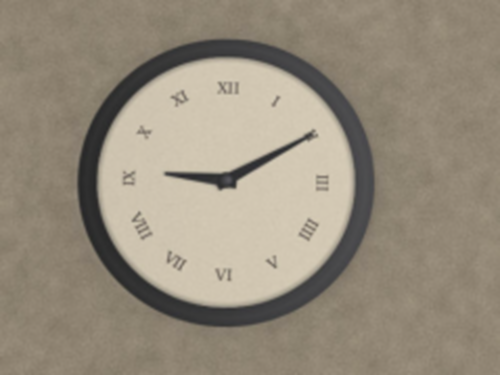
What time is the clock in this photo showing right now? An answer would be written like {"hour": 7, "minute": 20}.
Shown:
{"hour": 9, "minute": 10}
